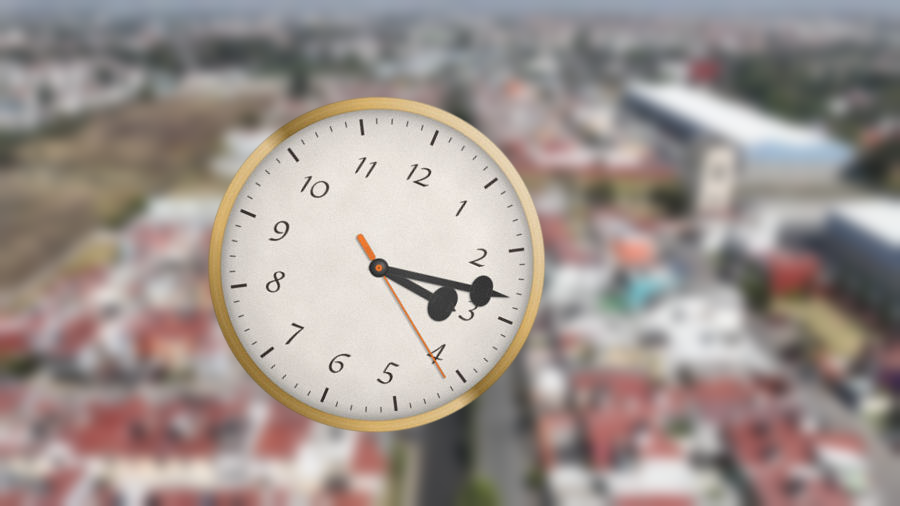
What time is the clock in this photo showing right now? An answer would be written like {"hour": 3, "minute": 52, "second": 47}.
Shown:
{"hour": 3, "minute": 13, "second": 21}
